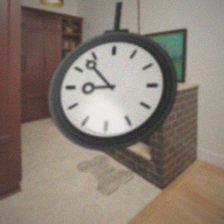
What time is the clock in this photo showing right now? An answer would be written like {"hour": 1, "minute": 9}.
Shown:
{"hour": 8, "minute": 53}
